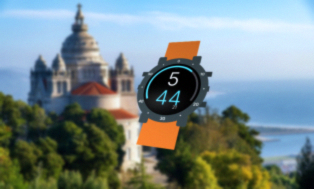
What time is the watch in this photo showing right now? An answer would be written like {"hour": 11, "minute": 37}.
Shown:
{"hour": 5, "minute": 44}
